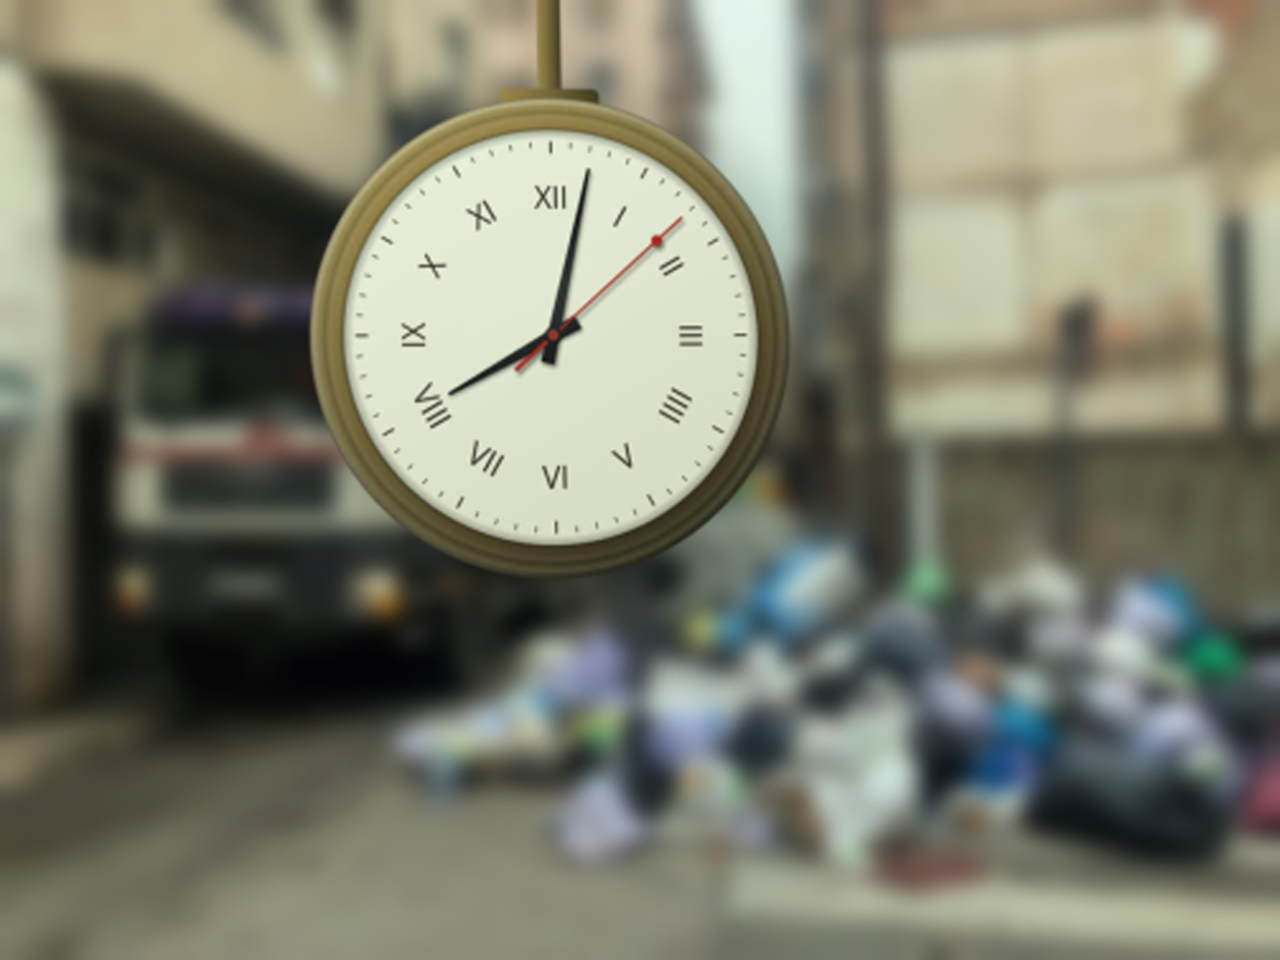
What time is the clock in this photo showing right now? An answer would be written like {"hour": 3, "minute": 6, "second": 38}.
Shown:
{"hour": 8, "minute": 2, "second": 8}
